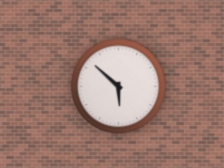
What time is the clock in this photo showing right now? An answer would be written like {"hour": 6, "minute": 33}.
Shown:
{"hour": 5, "minute": 52}
